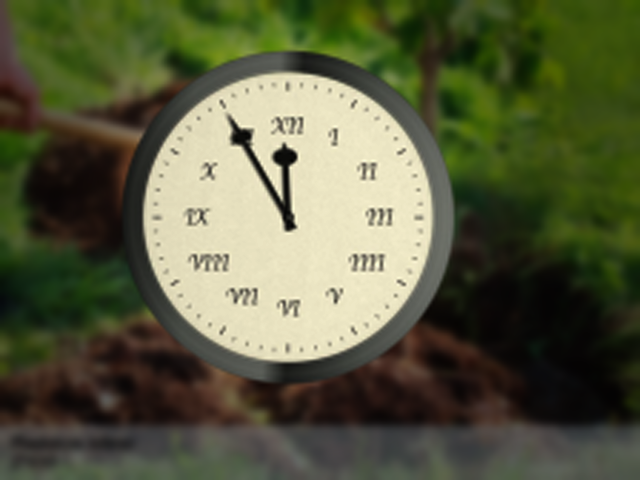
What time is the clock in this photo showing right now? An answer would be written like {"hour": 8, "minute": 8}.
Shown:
{"hour": 11, "minute": 55}
